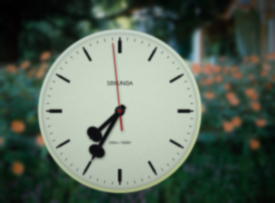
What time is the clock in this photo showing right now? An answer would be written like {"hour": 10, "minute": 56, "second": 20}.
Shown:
{"hour": 7, "minute": 34, "second": 59}
